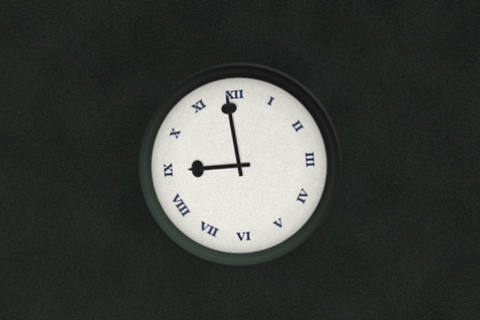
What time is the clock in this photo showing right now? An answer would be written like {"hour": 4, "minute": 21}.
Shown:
{"hour": 8, "minute": 59}
